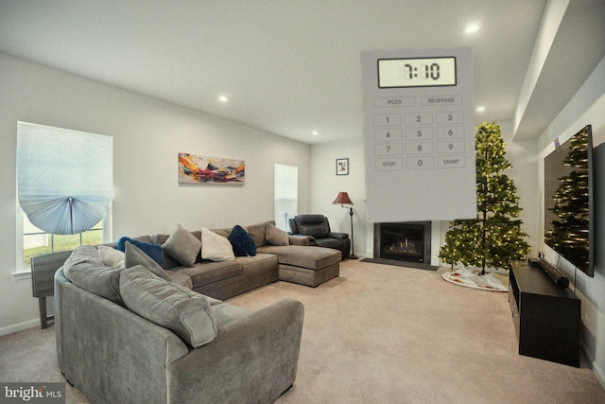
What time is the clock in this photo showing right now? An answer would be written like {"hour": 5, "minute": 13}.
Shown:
{"hour": 7, "minute": 10}
